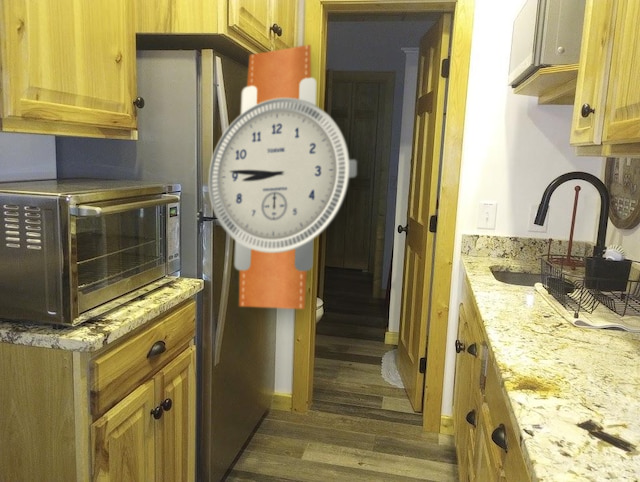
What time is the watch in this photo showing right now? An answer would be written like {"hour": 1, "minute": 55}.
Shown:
{"hour": 8, "minute": 46}
